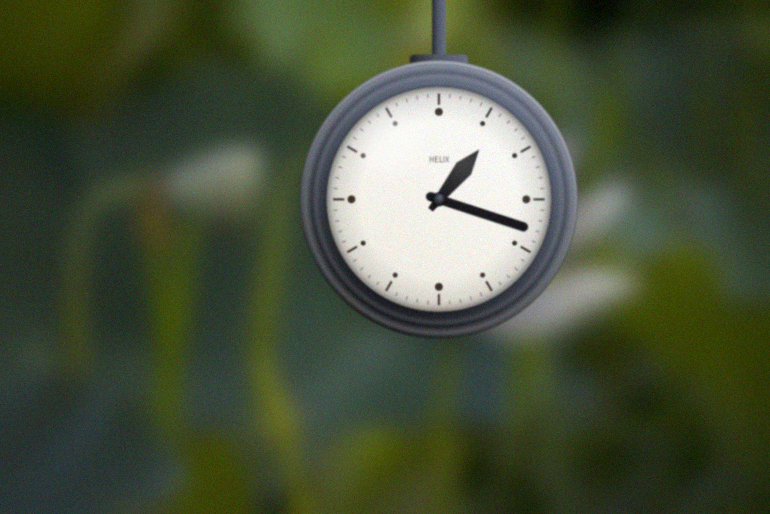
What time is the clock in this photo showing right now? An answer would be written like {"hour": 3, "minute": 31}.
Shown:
{"hour": 1, "minute": 18}
